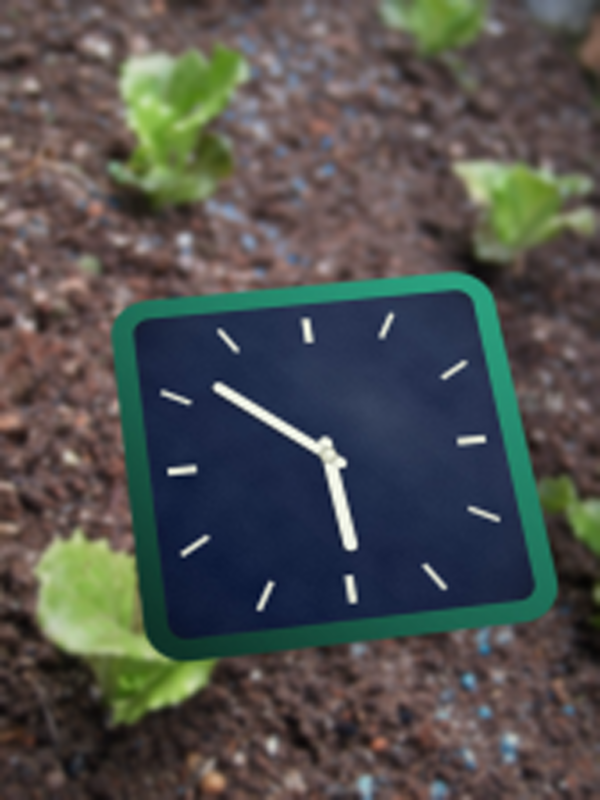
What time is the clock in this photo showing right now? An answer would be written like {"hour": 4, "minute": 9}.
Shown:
{"hour": 5, "minute": 52}
